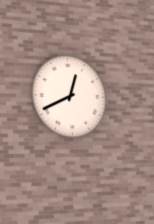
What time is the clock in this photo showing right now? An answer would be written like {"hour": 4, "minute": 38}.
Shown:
{"hour": 12, "minute": 41}
